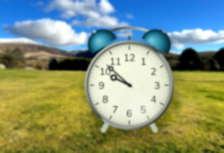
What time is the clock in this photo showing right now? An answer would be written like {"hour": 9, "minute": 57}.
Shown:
{"hour": 9, "minute": 52}
